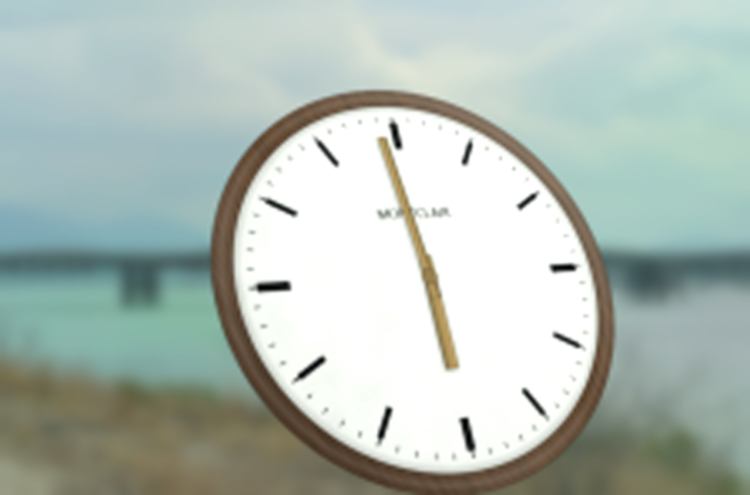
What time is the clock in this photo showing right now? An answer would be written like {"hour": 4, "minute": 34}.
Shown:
{"hour": 5, "minute": 59}
